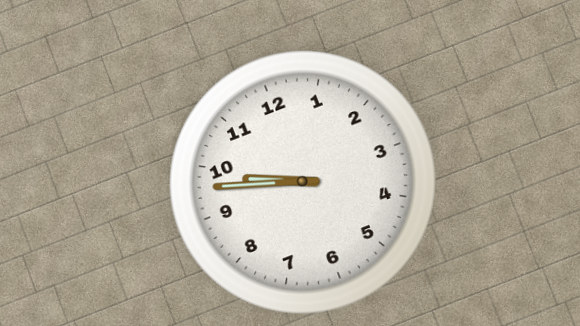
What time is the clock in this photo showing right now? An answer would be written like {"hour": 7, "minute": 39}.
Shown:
{"hour": 9, "minute": 48}
